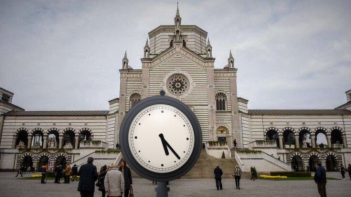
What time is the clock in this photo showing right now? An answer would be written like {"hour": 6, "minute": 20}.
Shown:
{"hour": 5, "minute": 23}
